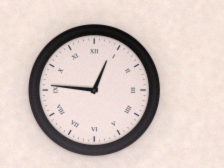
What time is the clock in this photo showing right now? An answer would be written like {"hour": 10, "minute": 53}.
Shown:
{"hour": 12, "minute": 46}
